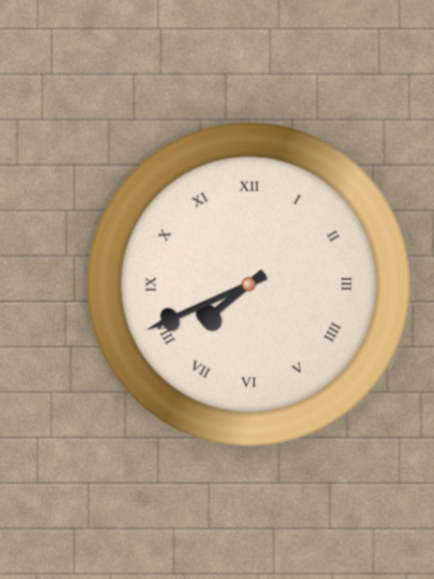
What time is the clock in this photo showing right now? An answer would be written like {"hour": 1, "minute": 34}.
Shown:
{"hour": 7, "minute": 41}
